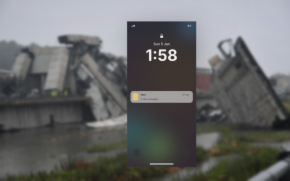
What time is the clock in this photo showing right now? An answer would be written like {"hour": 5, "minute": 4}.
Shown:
{"hour": 1, "minute": 58}
